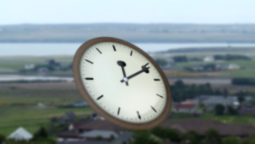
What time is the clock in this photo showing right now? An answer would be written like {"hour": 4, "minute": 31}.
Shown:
{"hour": 12, "minute": 11}
